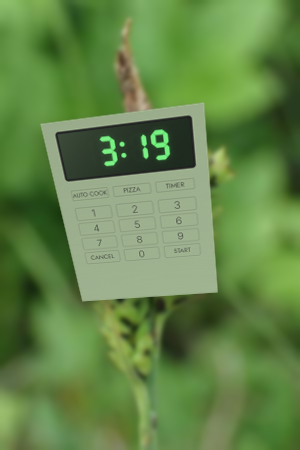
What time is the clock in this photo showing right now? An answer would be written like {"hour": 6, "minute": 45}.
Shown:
{"hour": 3, "minute": 19}
